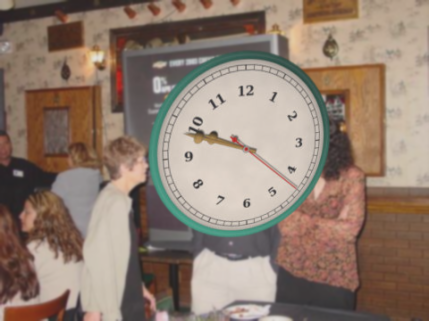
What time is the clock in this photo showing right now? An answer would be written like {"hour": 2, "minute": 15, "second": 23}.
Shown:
{"hour": 9, "minute": 48, "second": 22}
